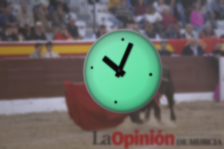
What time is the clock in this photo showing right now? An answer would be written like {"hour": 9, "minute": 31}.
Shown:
{"hour": 10, "minute": 3}
